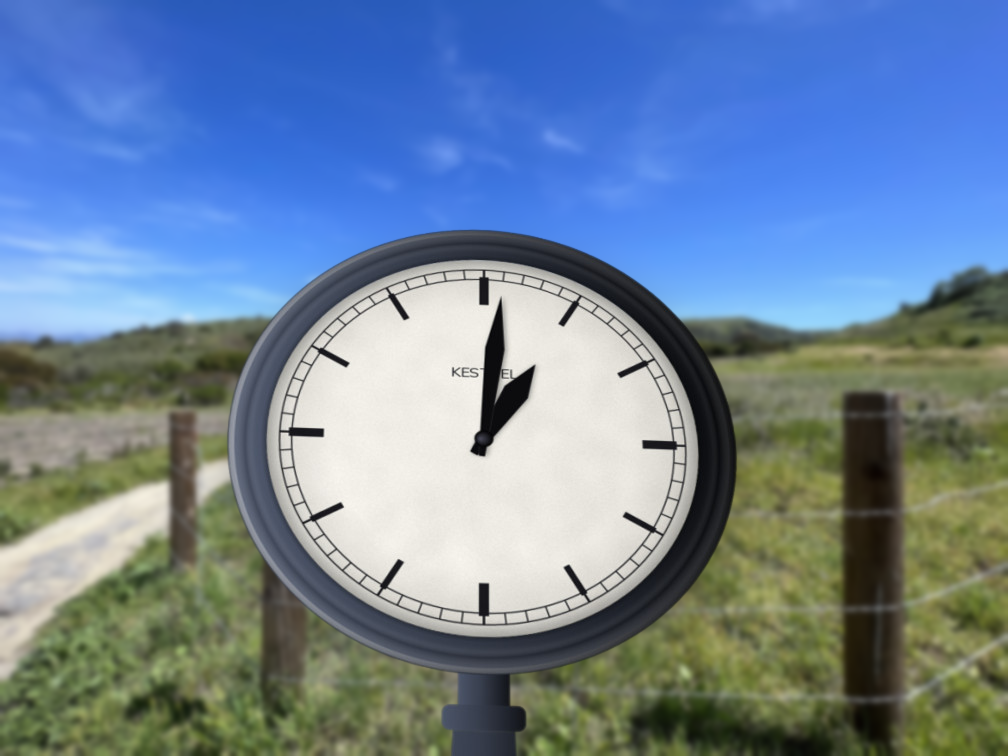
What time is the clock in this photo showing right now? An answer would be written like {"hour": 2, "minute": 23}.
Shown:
{"hour": 1, "minute": 1}
